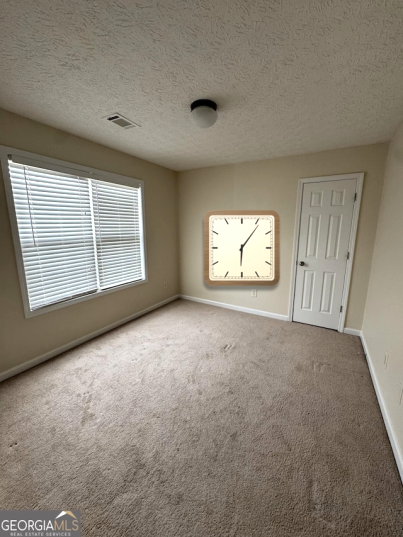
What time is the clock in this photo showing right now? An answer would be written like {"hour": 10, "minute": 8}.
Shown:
{"hour": 6, "minute": 6}
